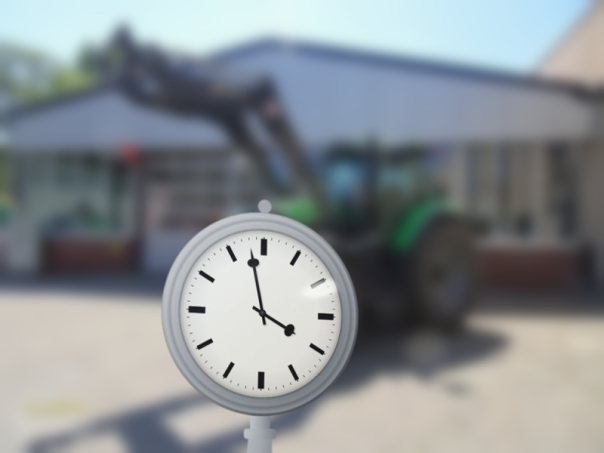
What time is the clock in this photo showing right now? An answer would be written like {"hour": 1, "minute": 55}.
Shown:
{"hour": 3, "minute": 58}
